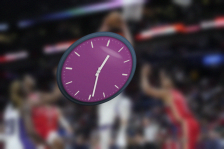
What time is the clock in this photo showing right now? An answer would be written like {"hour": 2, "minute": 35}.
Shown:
{"hour": 12, "minute": 29}
